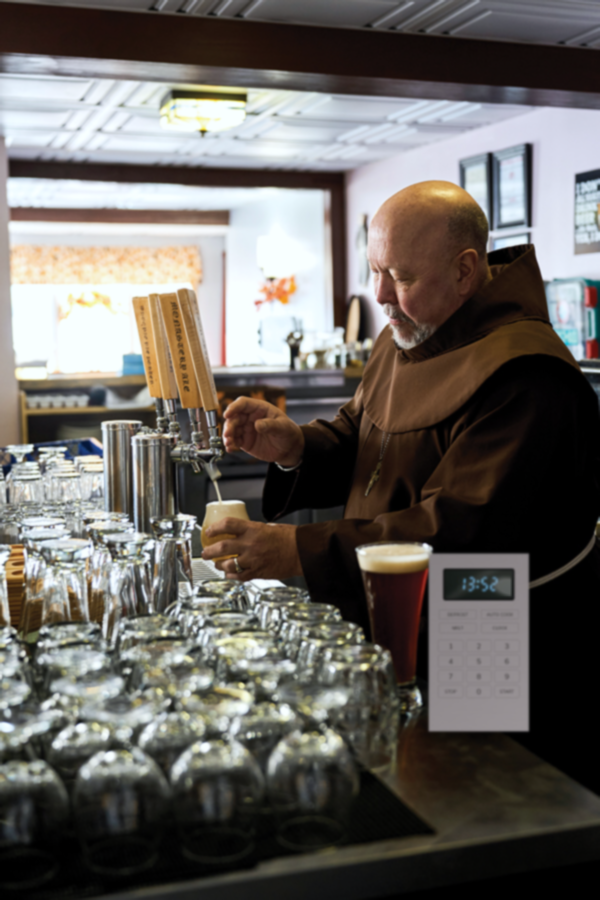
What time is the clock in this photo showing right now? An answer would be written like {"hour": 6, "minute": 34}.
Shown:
{"hour": 13, "minute": 52}
